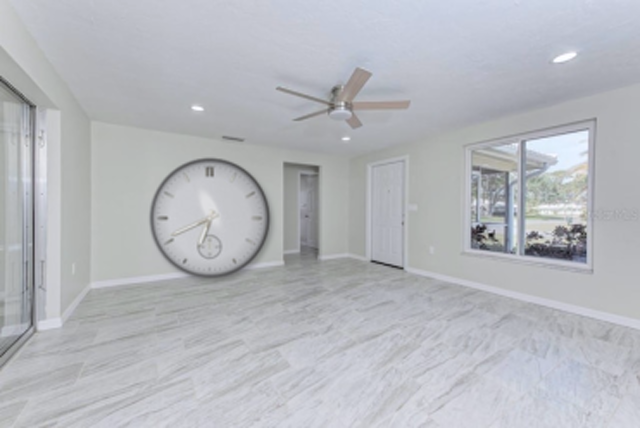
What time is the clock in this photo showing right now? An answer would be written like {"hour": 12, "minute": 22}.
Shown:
{"hour": 6, "minute": 41}
